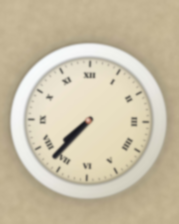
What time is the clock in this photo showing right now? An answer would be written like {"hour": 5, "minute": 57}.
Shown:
{"hour": 7, "minute": 37}
